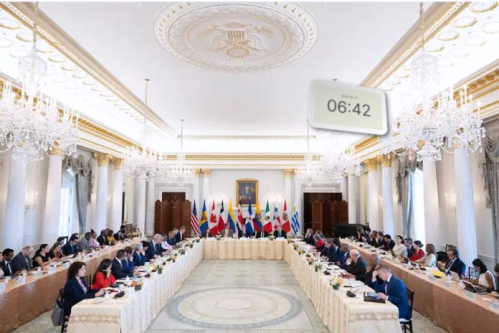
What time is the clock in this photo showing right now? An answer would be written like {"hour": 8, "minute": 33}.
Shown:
{"hour": 6, "minute": 42}
